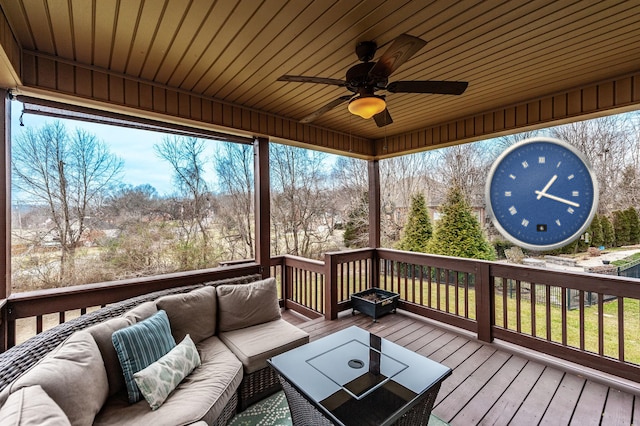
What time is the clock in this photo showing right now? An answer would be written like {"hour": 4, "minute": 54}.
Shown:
{"hour": 1, "minute": 18}
